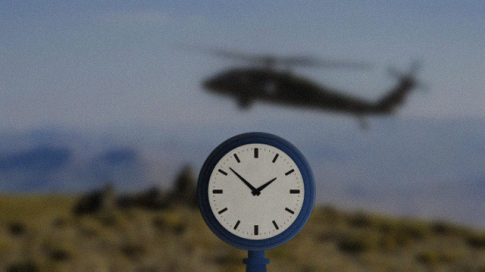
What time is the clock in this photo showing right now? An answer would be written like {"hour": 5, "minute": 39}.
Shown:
{"hour": 1, "minute": 52}
